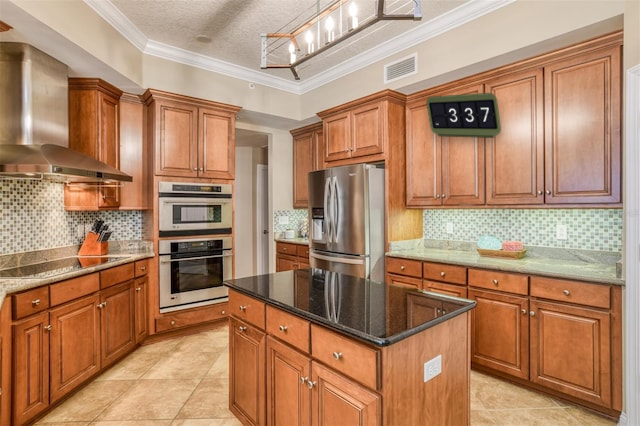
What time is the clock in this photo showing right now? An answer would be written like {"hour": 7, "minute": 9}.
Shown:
{"hour": 3, "minute": 37}
